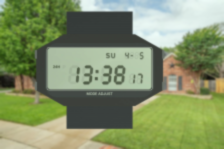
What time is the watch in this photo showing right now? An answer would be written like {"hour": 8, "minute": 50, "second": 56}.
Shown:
{"hour": 13, "minute": 38, "second": 17}
